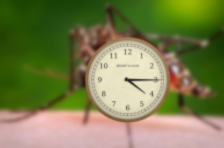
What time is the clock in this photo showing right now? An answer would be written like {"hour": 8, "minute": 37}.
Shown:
{"hour": 4, "minute": 15}
